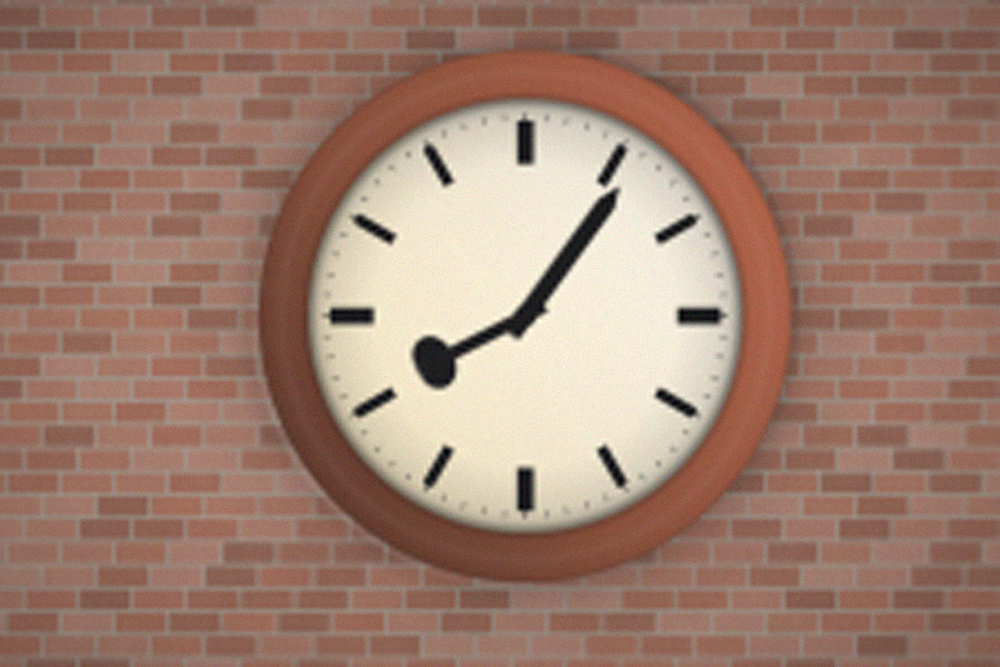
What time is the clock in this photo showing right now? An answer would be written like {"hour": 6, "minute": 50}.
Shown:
{"hour": 8, "minute": 6}
